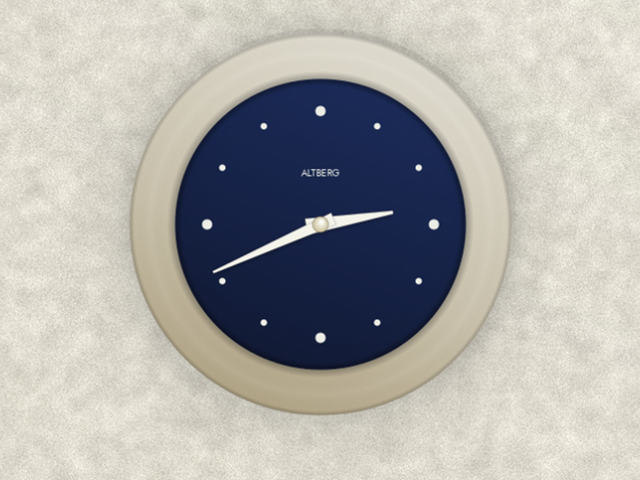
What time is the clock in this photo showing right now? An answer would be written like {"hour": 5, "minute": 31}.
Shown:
{"hour": 2, "minute": 41}
